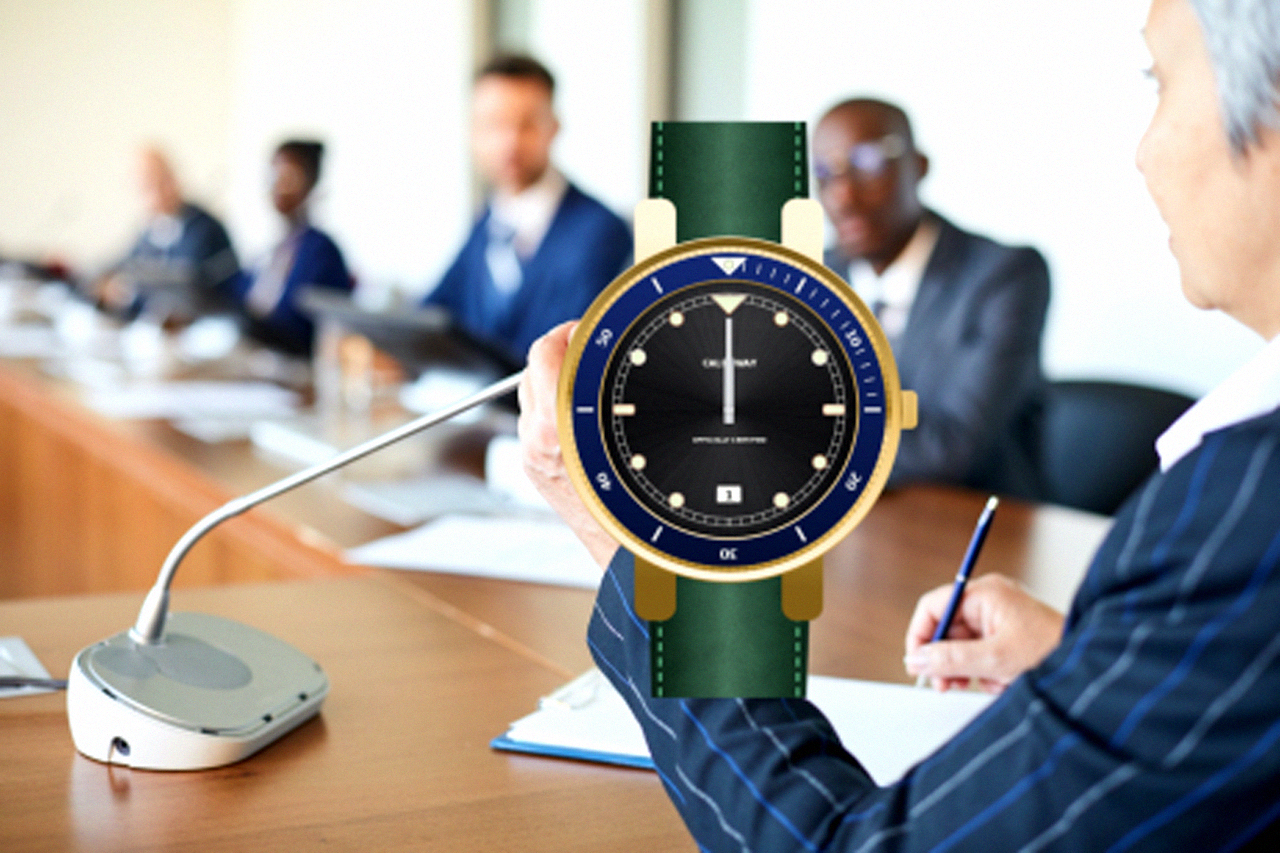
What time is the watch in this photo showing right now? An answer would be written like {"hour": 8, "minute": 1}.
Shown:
{"hour": 12, "minute": 0}
